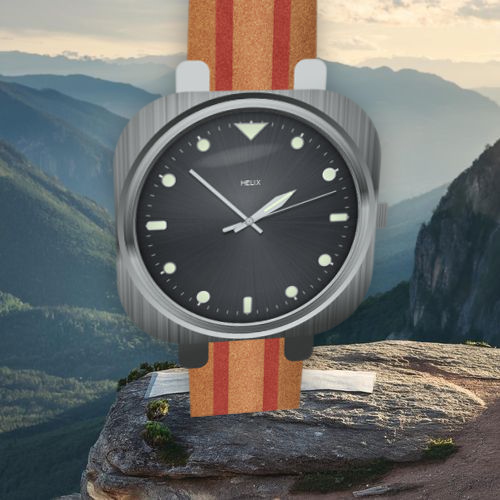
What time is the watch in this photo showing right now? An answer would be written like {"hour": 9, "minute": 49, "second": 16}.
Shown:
{"hour": 1, "minute": 52, "second": 12}
